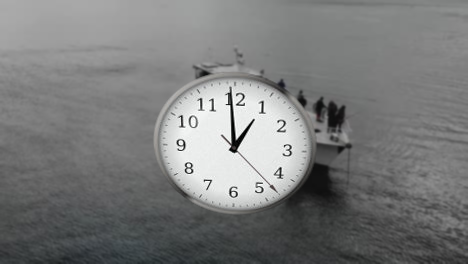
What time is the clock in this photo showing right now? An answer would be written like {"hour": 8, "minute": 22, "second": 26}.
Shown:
{"hour": 12, "minute": 59, "second": 23}
